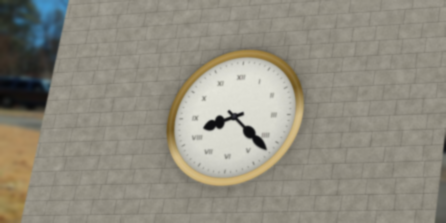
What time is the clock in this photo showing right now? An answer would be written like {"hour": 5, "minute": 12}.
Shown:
{"hour": 8, "minute": 22}
